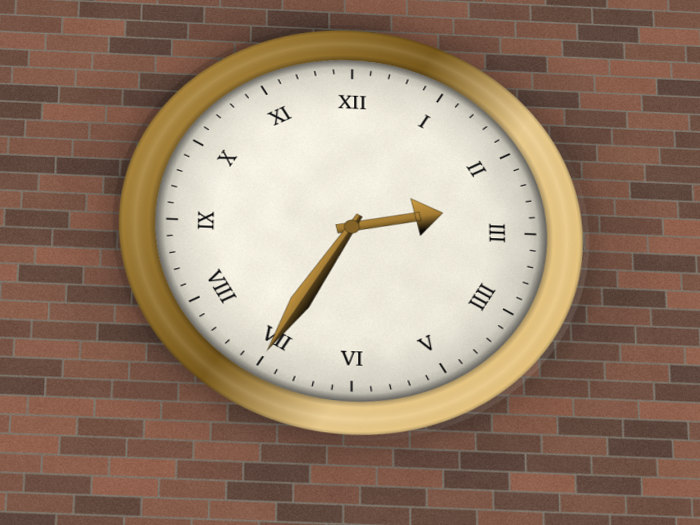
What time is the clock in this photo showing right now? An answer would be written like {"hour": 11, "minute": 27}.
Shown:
{"hour": 2, "minute": 35}
